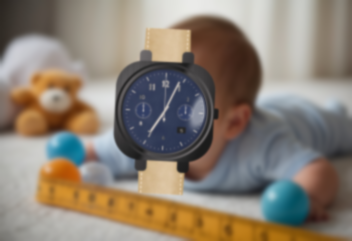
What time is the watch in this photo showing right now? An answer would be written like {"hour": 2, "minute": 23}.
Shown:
{"hour": 7, "minute": 4}
